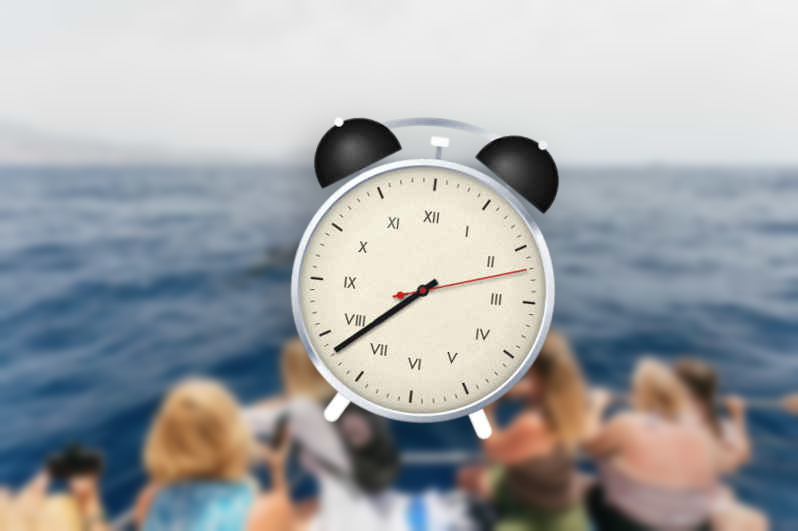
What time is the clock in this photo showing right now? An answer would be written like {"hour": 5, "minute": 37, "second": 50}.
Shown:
{"hour": 7, "minute": 38, "second": 12}
